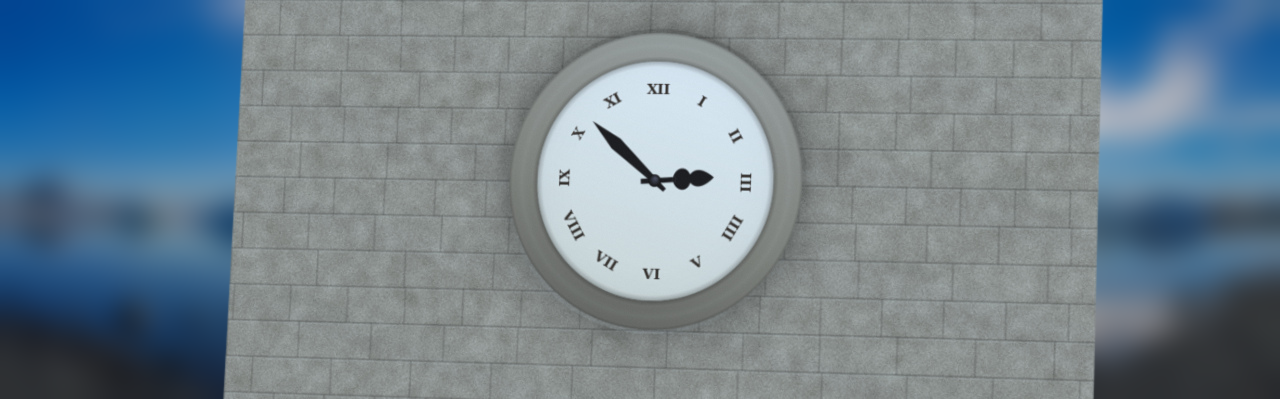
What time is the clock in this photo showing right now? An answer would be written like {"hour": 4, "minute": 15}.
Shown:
{"hour": 2, "minute": 52}
